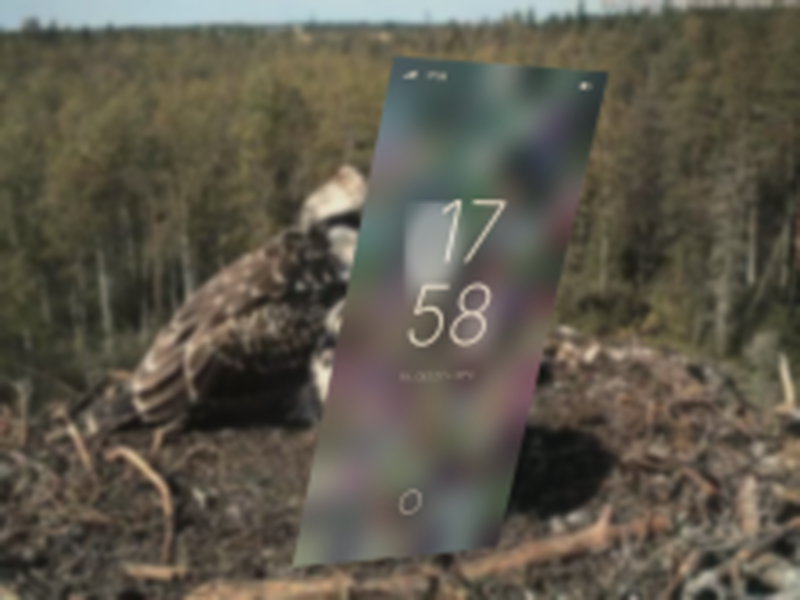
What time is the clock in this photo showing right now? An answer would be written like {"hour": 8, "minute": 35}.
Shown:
{"hour": 17, "minute": 58}
